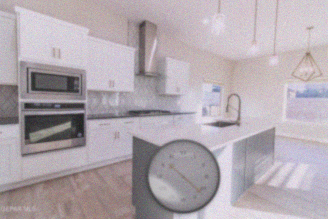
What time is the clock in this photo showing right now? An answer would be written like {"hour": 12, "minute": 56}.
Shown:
{"hour": 10, "minute": 22}
